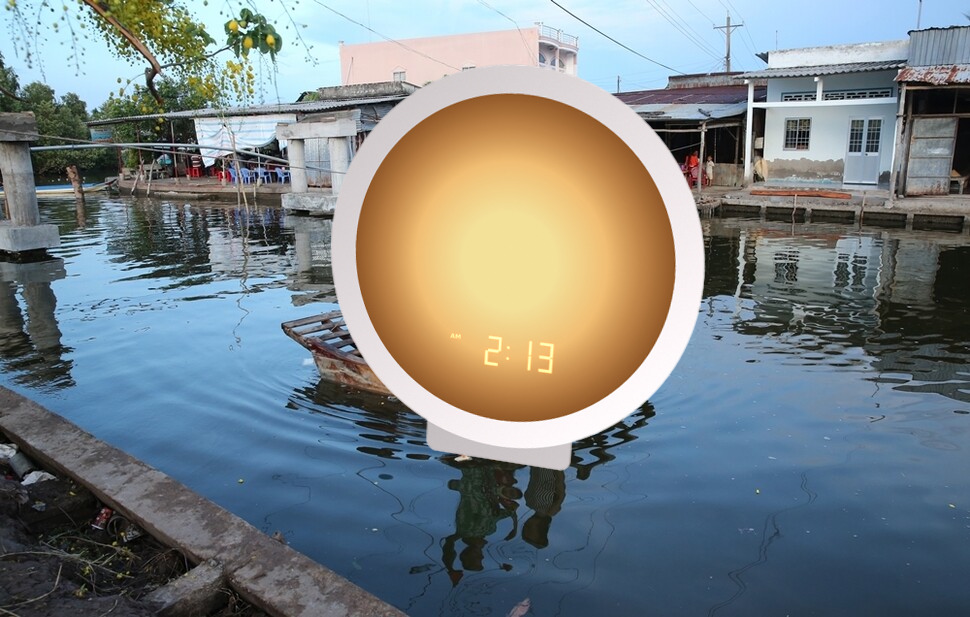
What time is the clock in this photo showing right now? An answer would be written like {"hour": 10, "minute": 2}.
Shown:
{"hour": 2, "minute": 13}
